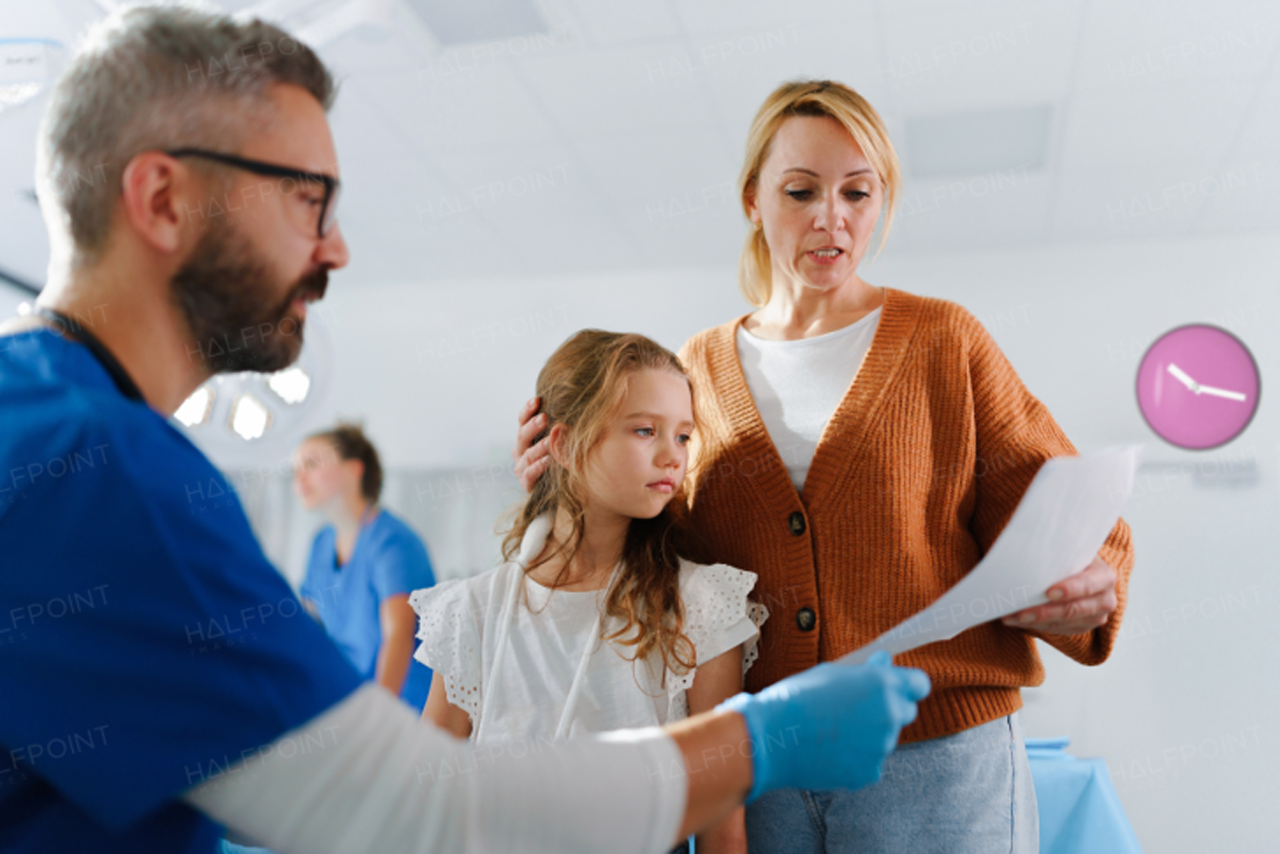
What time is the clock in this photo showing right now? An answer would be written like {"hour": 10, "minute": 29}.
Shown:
{"hour": 10, "minute": 17}
